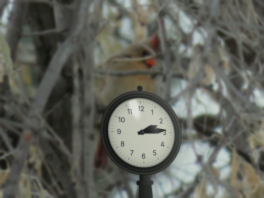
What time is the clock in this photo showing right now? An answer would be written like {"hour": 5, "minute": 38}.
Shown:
{"hour": 2, "minute": 14}
